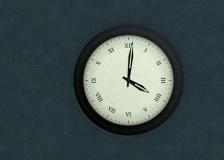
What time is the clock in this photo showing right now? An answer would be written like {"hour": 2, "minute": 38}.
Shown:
{"hour": 4, "minute": 1}
